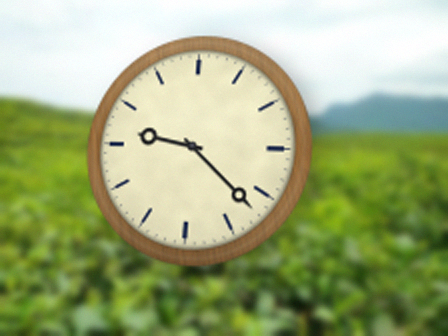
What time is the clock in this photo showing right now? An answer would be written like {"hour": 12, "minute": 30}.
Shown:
{"hour": 9, "minute": 22}
